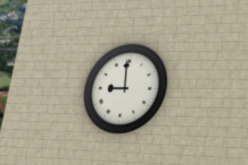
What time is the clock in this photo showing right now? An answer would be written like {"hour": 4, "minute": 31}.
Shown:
{"hour": 8, "minute": 59}
